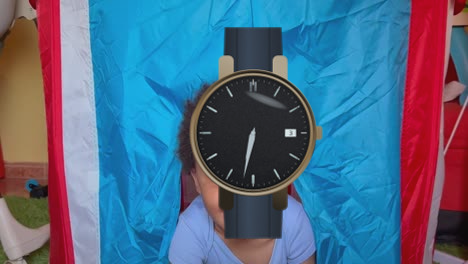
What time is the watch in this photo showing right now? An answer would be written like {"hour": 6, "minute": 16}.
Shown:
{"hour": 6, "minute": 32}
